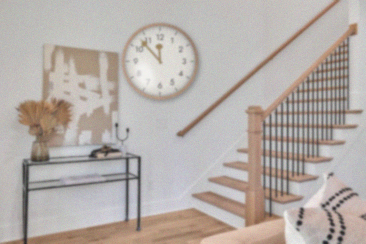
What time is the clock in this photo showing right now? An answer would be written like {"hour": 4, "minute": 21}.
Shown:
{"hour": 11, "minute": 53}
